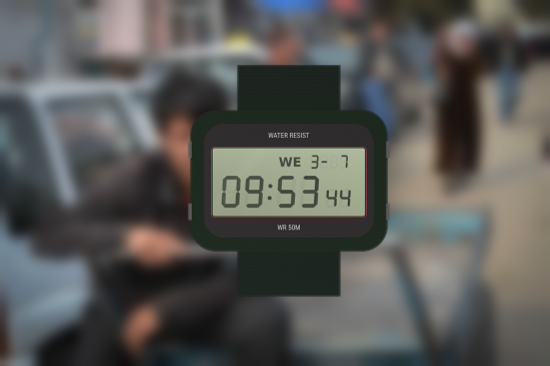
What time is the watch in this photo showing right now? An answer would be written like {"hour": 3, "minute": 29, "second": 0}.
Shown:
{"hour": 9, "minute": 53, "second": 44}
